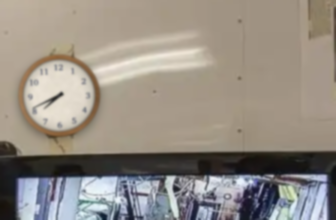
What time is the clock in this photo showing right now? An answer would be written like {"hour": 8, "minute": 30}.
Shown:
{"hour": 7, "minute": 41}
